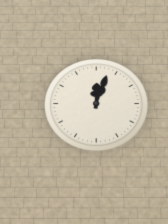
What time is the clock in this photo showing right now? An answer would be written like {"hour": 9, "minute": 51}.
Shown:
{"hour": 12, "minute": 3}
